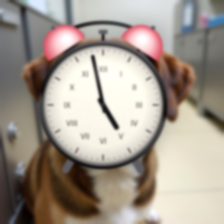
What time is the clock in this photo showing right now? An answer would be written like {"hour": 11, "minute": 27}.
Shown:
{"hour": 4, "minute": 58}
